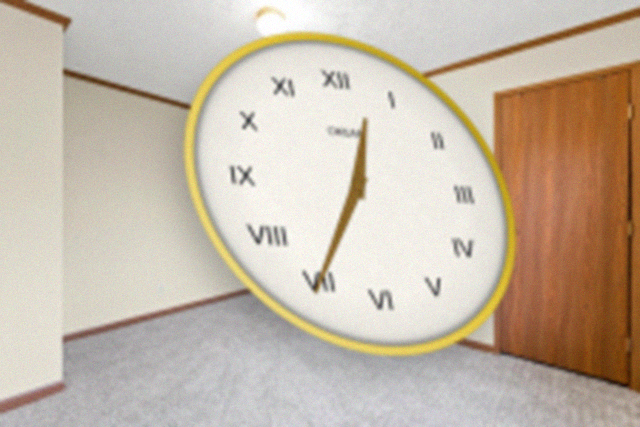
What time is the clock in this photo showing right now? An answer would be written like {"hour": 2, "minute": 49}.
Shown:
{"hour": 12, "minute": 35}
